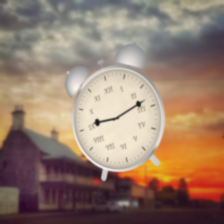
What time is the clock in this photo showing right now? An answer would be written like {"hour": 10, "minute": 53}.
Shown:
{"hour": 9, "minute": 13}
